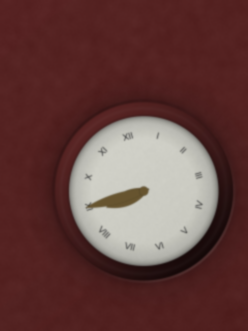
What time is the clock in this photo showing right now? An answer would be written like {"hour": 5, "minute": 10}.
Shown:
{"hour": 8, "minute": 45}
